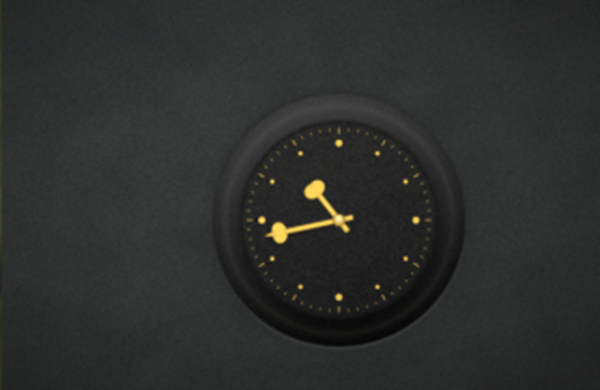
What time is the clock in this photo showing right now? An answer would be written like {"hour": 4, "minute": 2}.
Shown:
{"hour": 10, "minute": 43}
